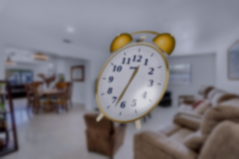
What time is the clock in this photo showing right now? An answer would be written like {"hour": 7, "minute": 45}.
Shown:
{"hour": 12, "minute": 33}
